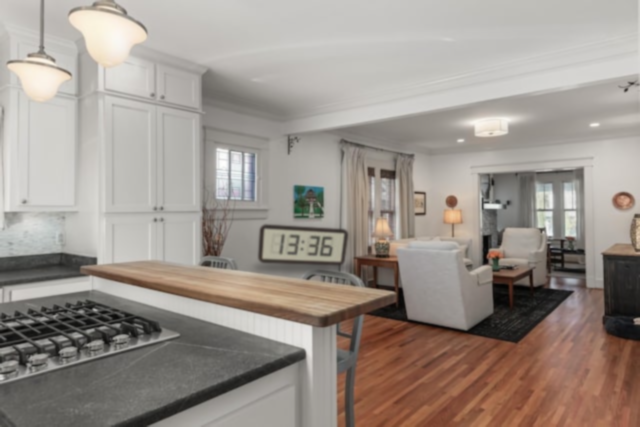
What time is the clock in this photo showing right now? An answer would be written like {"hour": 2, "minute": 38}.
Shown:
{"hour": 13, "minute": 36}
